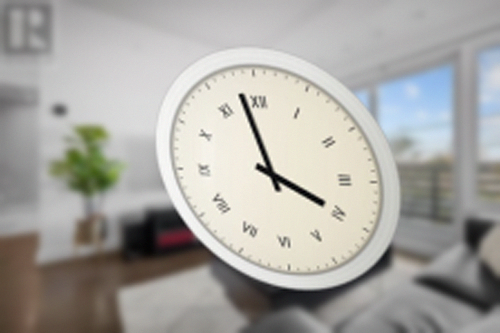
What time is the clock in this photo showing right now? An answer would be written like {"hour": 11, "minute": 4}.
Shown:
{"hour": 3, "minute": 58}
